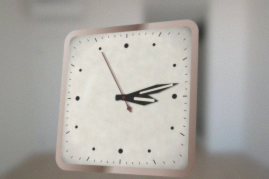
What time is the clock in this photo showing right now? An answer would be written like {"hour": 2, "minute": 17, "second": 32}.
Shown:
{"hour": 3, "minute": 12, "second": 55}
